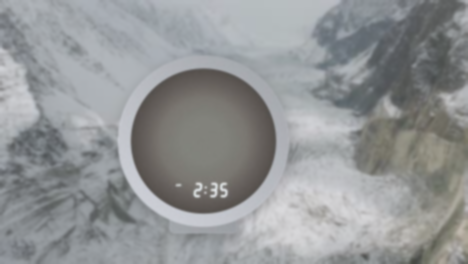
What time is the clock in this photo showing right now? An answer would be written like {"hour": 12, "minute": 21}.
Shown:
{"hour": 2, "minute": 35}
